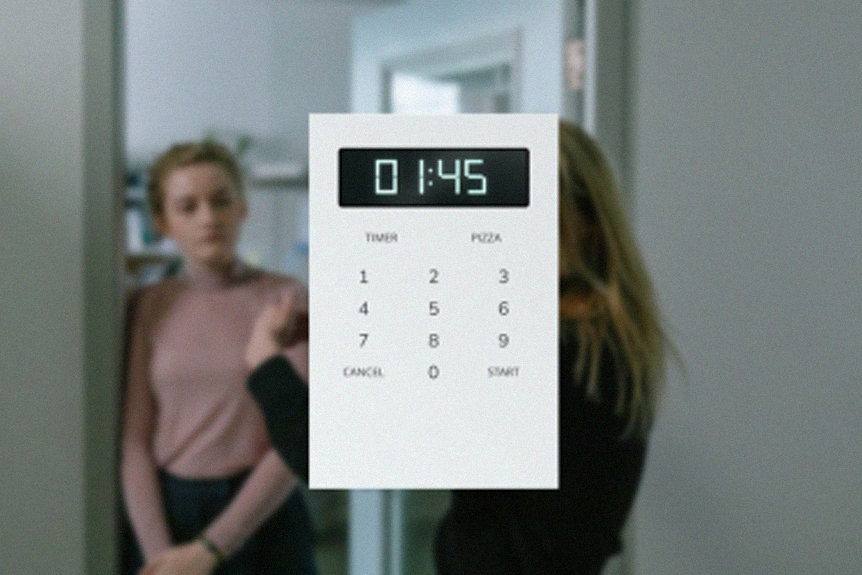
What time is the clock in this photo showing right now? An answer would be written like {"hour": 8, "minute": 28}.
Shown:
{"hour": 1, "minute": 45}
